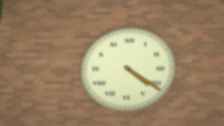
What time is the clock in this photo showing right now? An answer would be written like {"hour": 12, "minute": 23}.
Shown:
{"hour": 4, "minute": 21}
